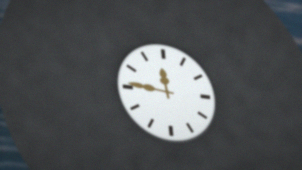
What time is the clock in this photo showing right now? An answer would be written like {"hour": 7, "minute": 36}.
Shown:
{"hour": 11, "minute": 46}
